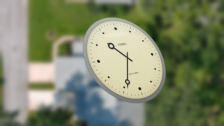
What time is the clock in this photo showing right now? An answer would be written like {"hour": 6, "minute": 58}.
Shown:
{"hour": 10, "minute": 34}
